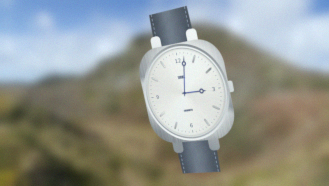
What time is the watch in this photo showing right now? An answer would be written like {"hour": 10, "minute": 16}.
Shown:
{"hour": 3, "minute": 2}
